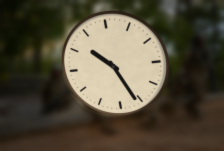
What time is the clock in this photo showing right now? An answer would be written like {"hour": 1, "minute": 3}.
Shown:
{"hour": 10, "minute": 26}
